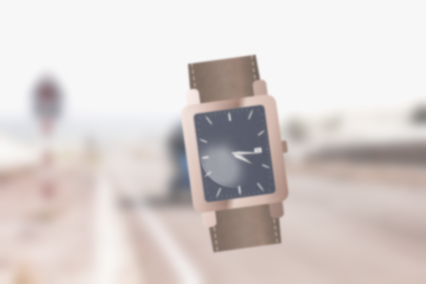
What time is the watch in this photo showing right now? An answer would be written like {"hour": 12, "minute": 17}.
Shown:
{"hour": 4, "minute": 16}
